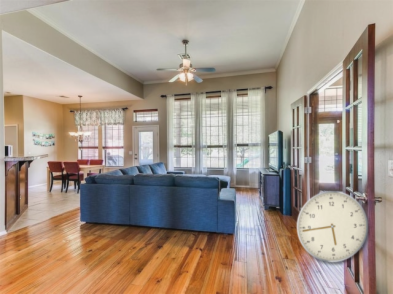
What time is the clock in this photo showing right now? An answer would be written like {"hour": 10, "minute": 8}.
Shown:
{"hour": 5, "minute": 44}
